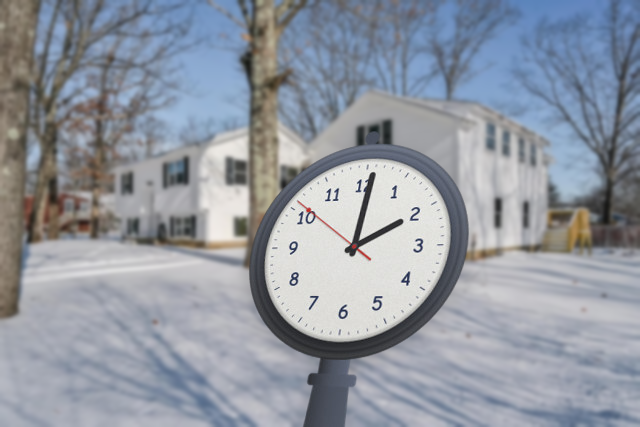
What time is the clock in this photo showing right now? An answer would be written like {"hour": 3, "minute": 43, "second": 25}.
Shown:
{"hour": 2, "minute": 0, "second": 51}
